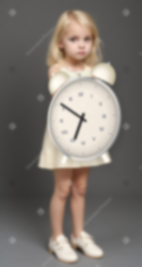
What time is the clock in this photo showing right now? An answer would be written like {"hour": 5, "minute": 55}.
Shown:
{"hour": 6, "minute": 51}
